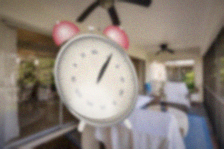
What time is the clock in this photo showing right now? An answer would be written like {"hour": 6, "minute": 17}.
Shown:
{"hour": 1, "minute": 6}
